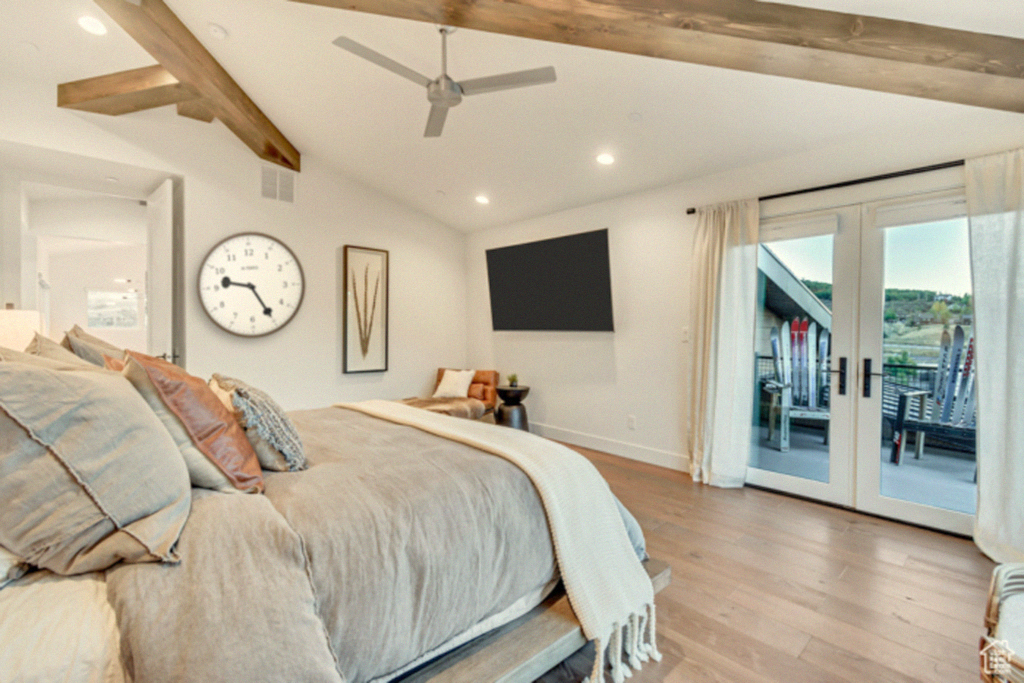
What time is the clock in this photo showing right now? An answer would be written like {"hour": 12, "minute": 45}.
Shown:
{"hour": 9, "minute": 25}
